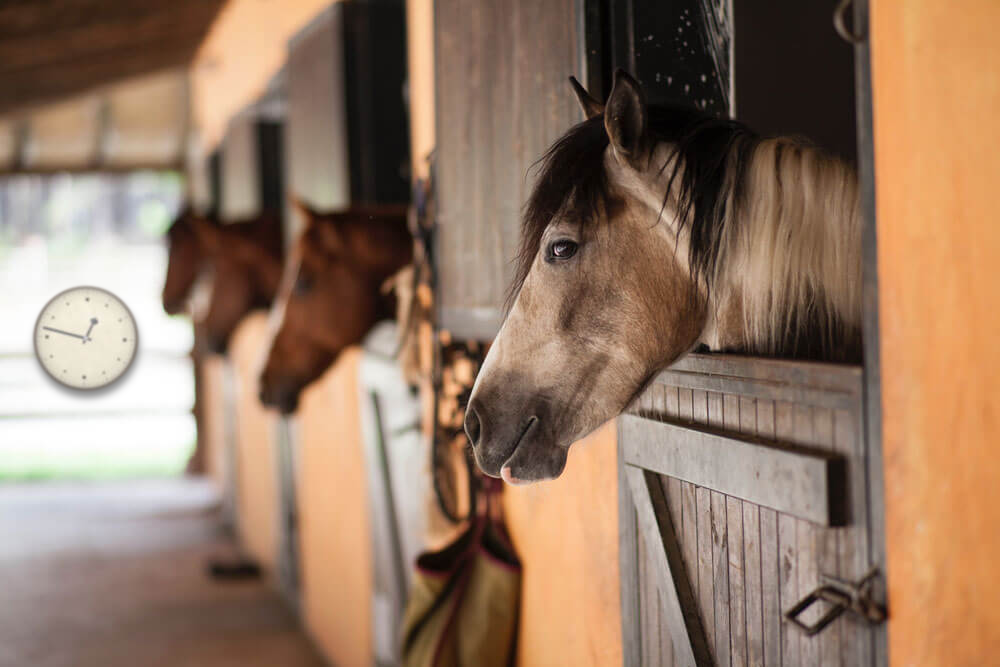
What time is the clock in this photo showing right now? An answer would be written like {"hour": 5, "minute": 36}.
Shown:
{"hour": 12, "minute": 47}
